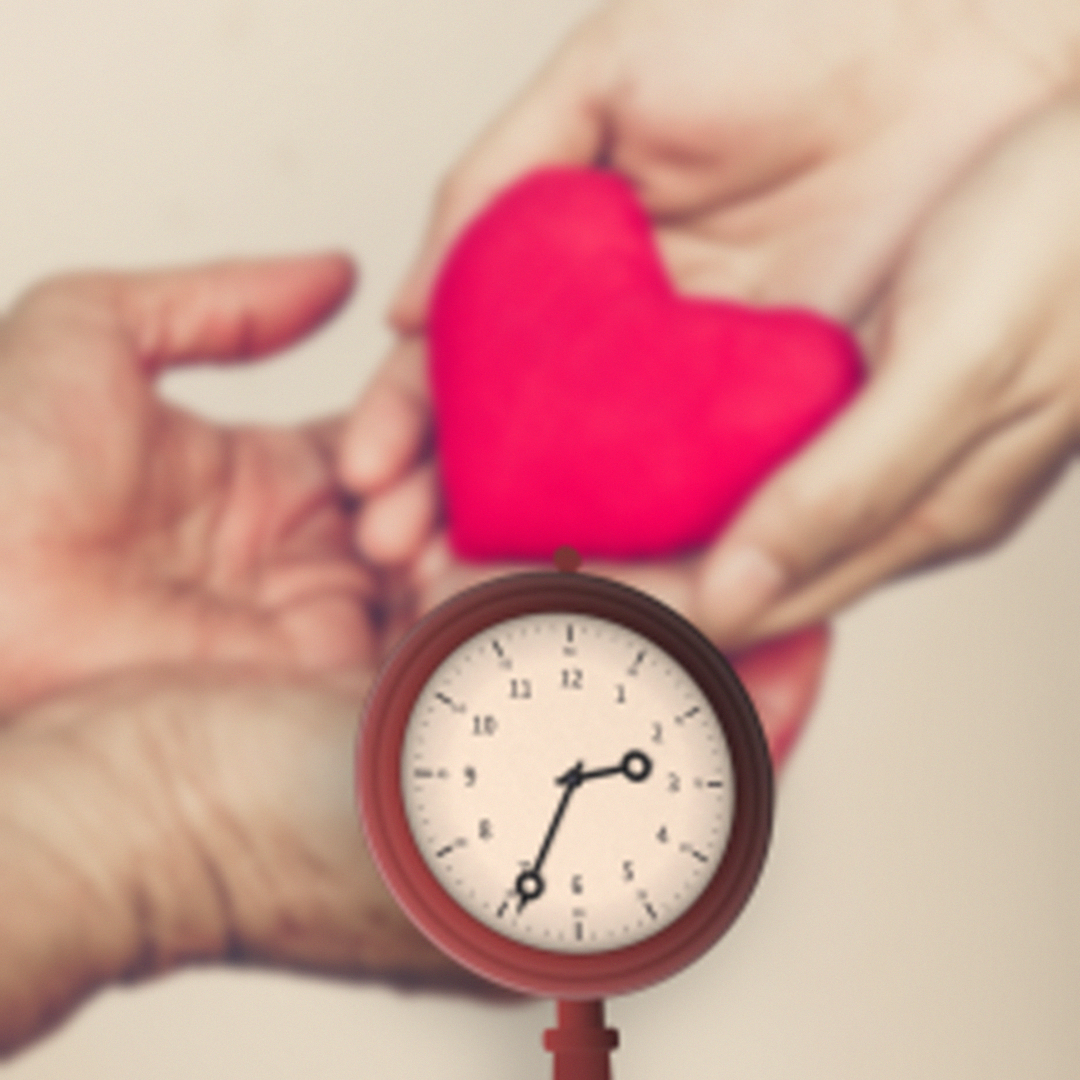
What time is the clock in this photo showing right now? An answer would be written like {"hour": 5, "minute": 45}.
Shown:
{"hour": 2, "minute": 34}
